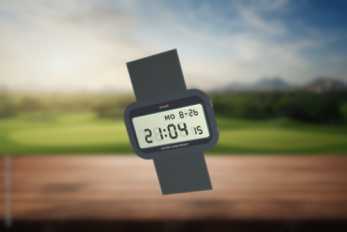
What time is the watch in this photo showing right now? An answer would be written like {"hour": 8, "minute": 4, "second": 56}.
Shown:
{"hour": 21, "minute": 4, "second": 15}
